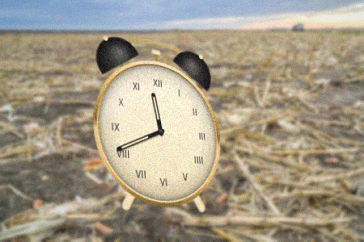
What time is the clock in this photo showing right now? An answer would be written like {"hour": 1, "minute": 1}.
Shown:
{"hour": 11, "minute": 41}
